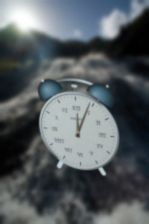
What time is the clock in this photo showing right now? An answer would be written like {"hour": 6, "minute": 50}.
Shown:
{"hour": 12, "minute": 4}
